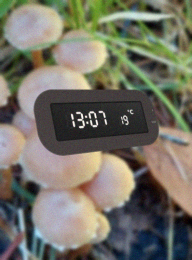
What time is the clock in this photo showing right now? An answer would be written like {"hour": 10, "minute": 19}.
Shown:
{"hour": 13, "minute": 7}
